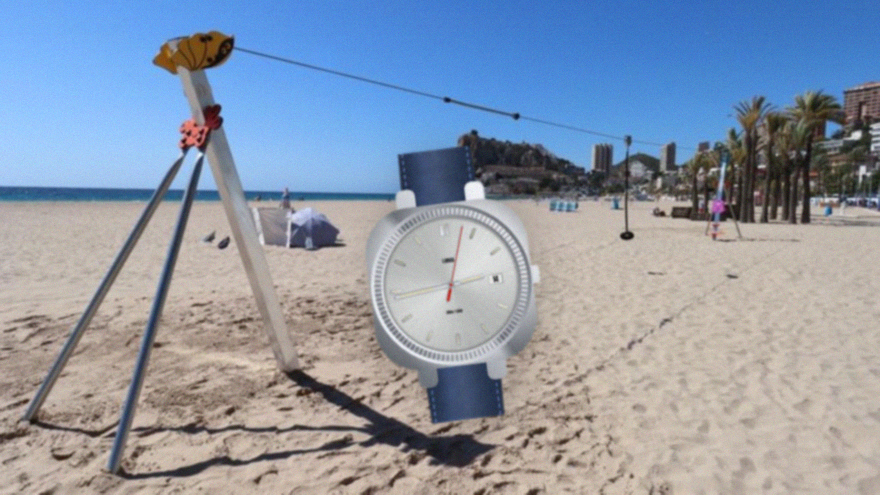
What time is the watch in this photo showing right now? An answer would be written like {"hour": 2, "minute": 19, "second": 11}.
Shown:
{"hour": 2, "minute": 44, "second": 3}
